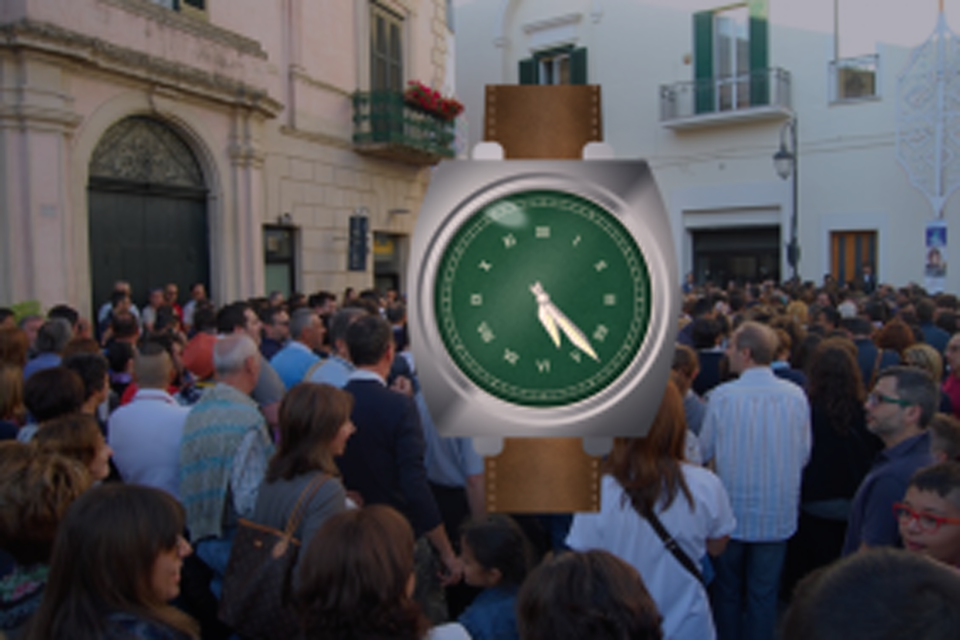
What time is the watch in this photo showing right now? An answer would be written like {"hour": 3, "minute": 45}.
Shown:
{"hour": 5, "minute": 23}
